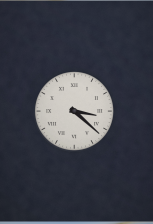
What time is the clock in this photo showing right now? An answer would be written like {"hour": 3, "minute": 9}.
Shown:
{"hour": 3, "minute": 22}
